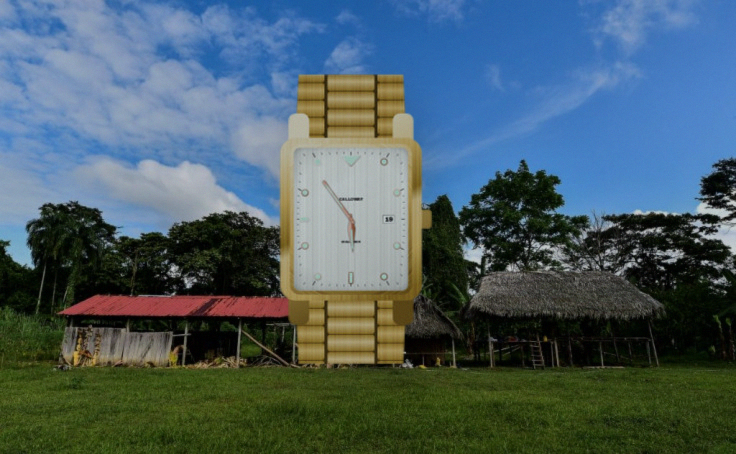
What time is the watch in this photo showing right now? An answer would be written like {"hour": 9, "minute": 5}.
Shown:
{"hour": 5, "minute": 54}
